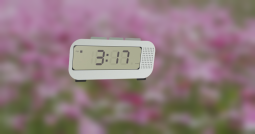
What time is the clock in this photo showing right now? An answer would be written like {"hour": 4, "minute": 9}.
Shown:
{"hour": 3, "minute": 17}
